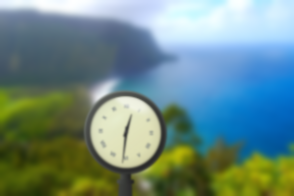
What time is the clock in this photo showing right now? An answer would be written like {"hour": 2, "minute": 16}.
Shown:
{"hour": 12, "minute": 31}
